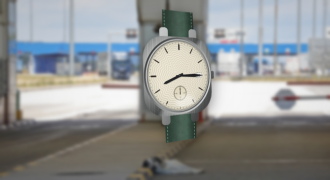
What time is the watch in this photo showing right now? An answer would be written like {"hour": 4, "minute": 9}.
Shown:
{"hour": 8, "minute": 15}
